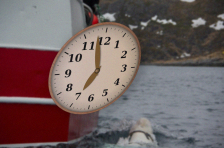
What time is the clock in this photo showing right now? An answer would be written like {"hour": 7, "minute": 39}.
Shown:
{"hour": 6, "minute": 58}
